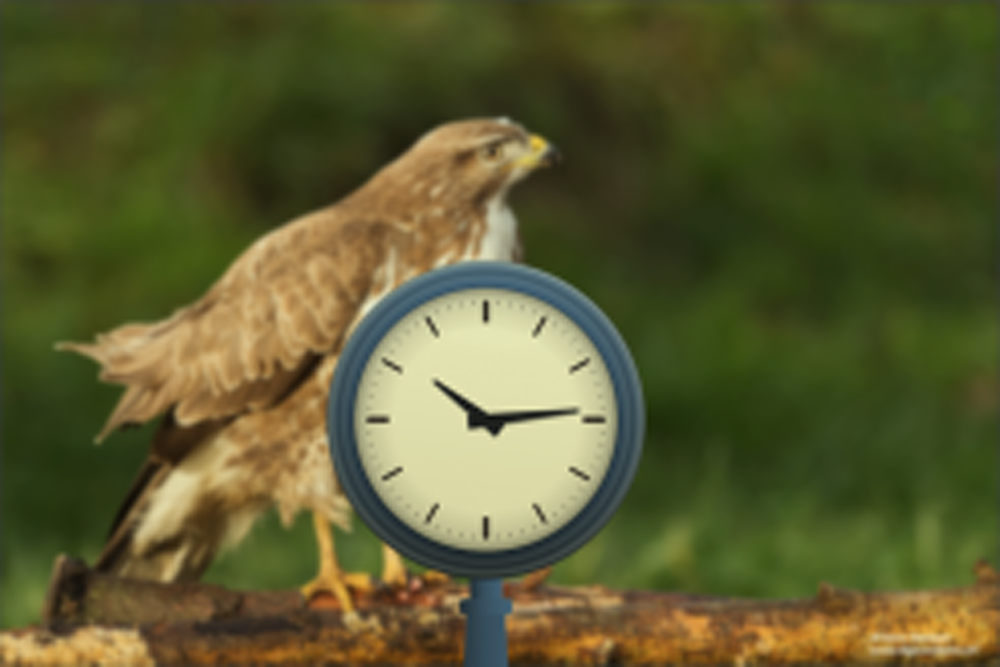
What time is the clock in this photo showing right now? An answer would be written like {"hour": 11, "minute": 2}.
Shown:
{"hour": 10, "minute": 14}
